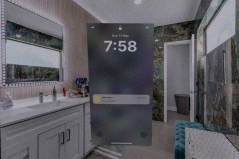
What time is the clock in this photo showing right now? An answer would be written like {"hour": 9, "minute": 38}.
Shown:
{"hour": 7, "minute": 58}
